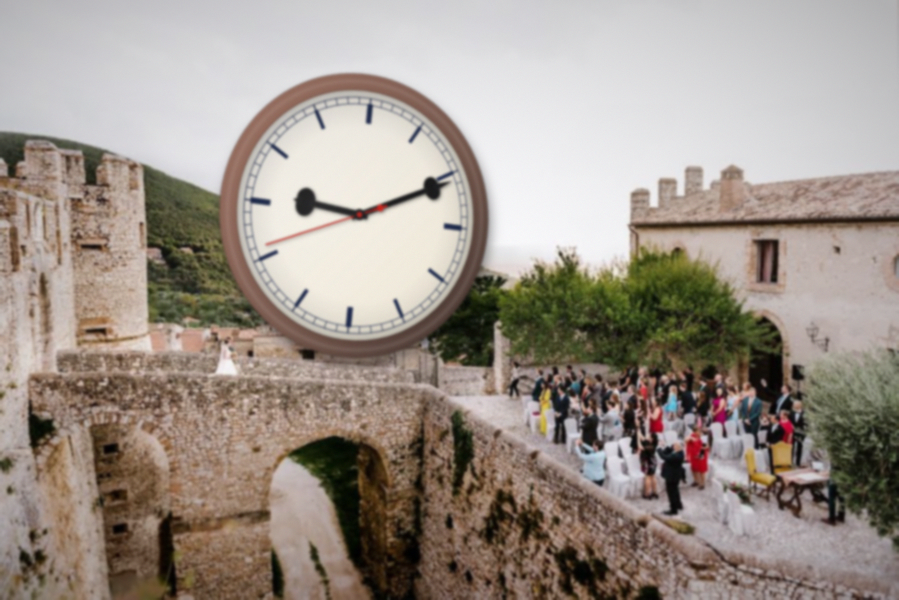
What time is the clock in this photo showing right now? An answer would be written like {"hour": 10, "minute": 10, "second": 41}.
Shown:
{"hour": 9, "minute": 10, "second": 41}
